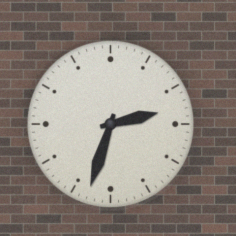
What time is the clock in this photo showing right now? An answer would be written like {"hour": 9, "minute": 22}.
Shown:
{"hour": 2, "minute": 33}
